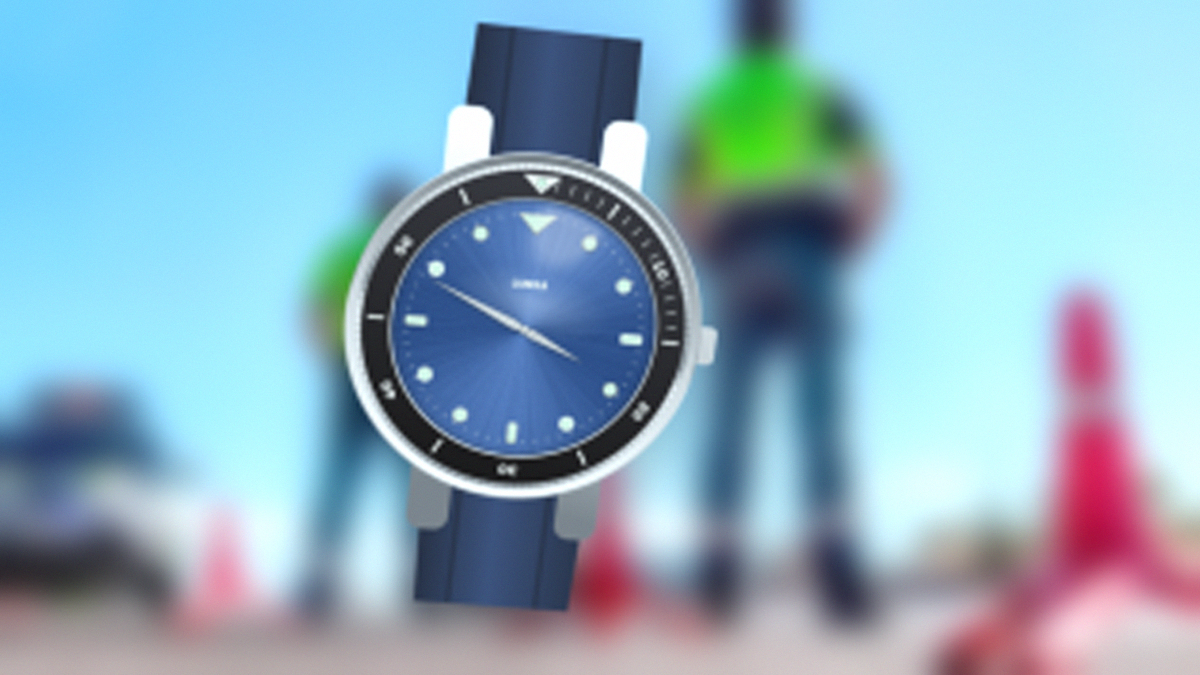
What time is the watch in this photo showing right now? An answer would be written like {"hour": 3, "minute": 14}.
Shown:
{"hour": 3, "minute": 49}
